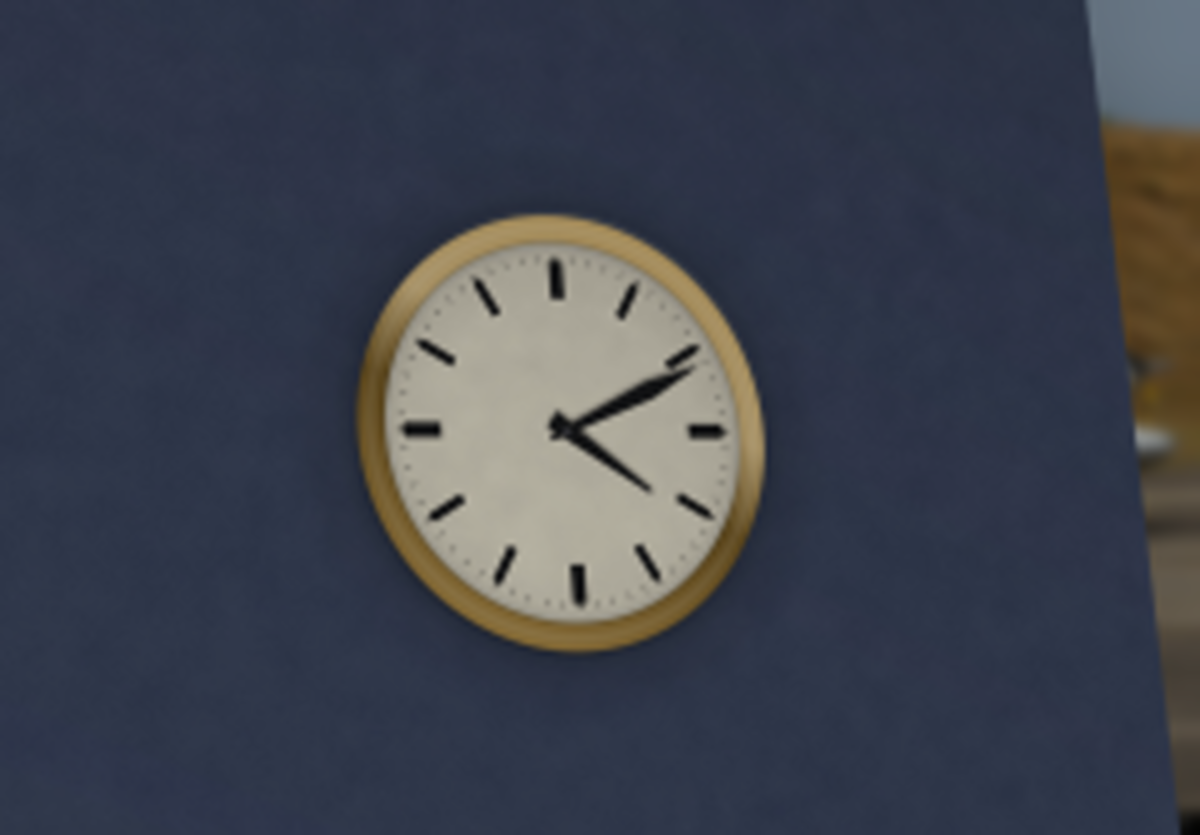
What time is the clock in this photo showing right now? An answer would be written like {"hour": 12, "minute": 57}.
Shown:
{"hour": 4, "minute": 11}
